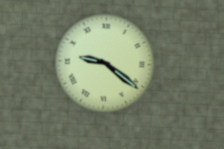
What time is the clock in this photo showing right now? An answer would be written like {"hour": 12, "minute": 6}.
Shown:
{"hour": 9, "minute": 21}
